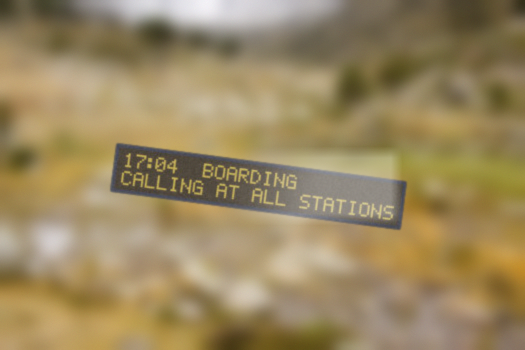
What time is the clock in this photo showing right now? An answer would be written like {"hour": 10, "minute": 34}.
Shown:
{"hour": 17, "minute": 4}
